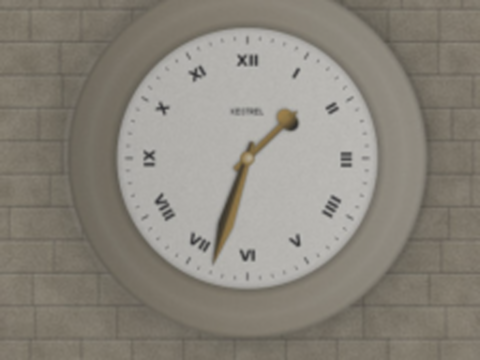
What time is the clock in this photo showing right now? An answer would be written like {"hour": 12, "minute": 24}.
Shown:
{"hour": 1, "minute": 33}
